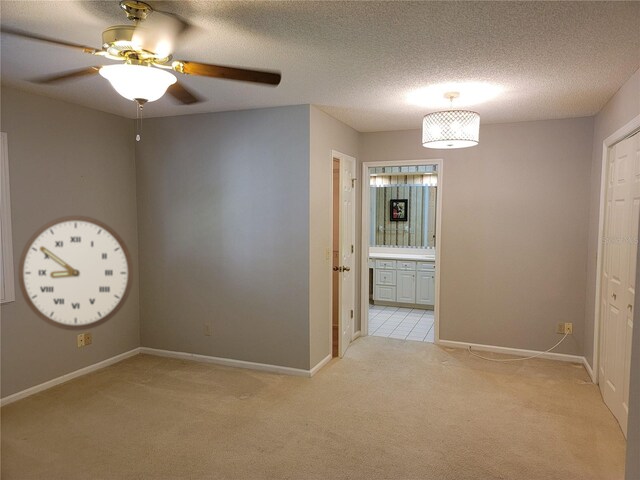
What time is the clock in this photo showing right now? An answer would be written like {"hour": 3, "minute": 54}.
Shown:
{"hour": 8, "minute": 51}
